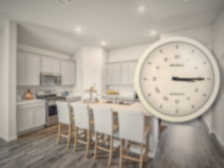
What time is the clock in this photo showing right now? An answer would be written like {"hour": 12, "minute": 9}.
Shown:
{"hour": 3, "minute": 15}
